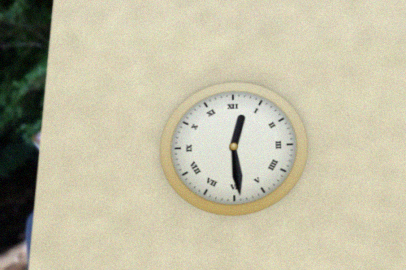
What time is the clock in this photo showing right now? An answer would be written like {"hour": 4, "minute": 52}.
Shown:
{"hour": 12, "minute": 29}
